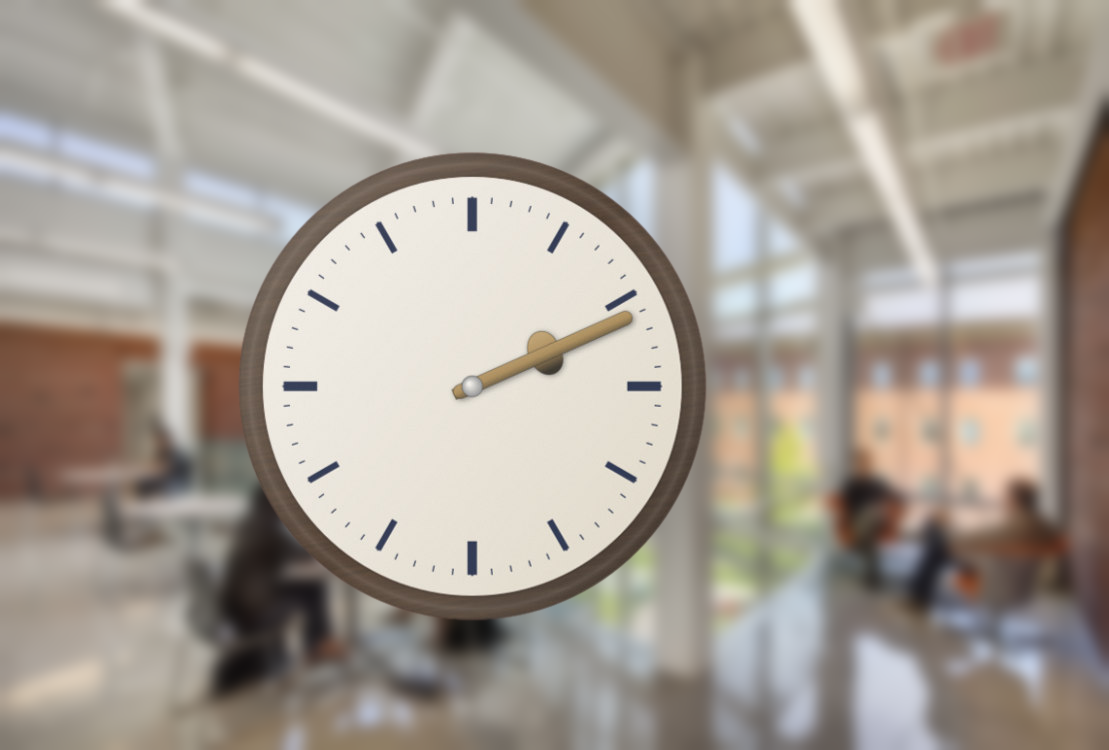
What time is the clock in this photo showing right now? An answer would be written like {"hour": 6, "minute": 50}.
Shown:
{"hour": 2, "minute": 11}
